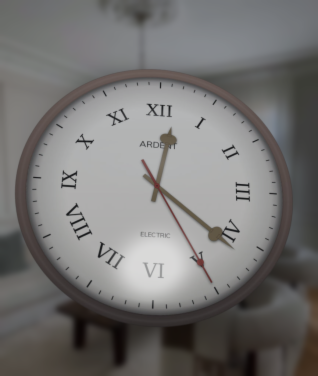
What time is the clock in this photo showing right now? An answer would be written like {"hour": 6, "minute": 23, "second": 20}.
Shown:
{"hour": 12, "minute": 21, "second": 25}
